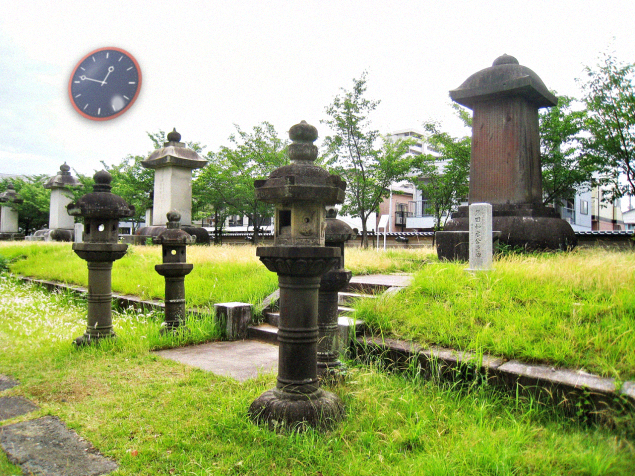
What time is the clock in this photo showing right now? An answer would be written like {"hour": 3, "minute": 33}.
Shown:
{"hour": 12, "minute": 47}
